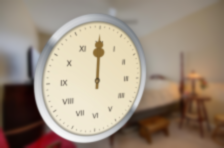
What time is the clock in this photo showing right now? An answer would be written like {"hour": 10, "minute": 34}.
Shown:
{"hour": 12, "minute": 0}
